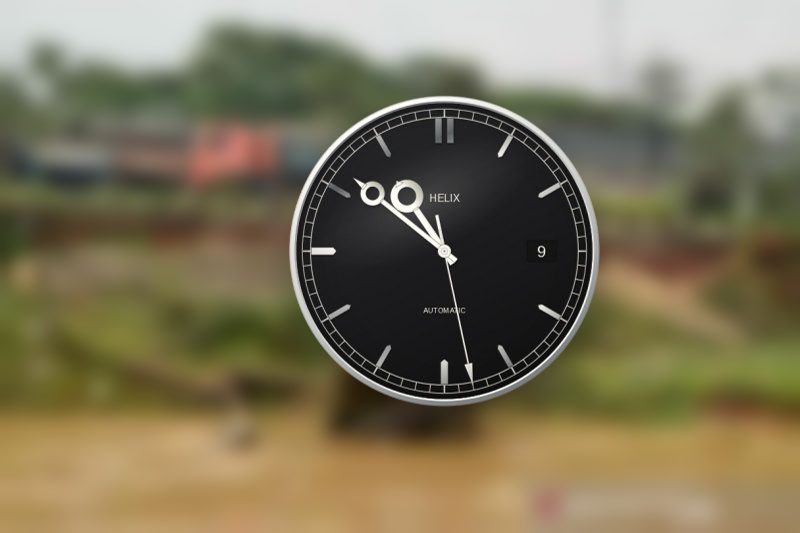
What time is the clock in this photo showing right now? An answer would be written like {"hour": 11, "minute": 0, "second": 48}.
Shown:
{"hour": 10, "minute": 51, "second": 28}
